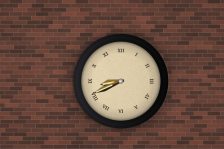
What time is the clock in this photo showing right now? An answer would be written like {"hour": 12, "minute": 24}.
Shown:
{"hour": 8, "minute": 41}
